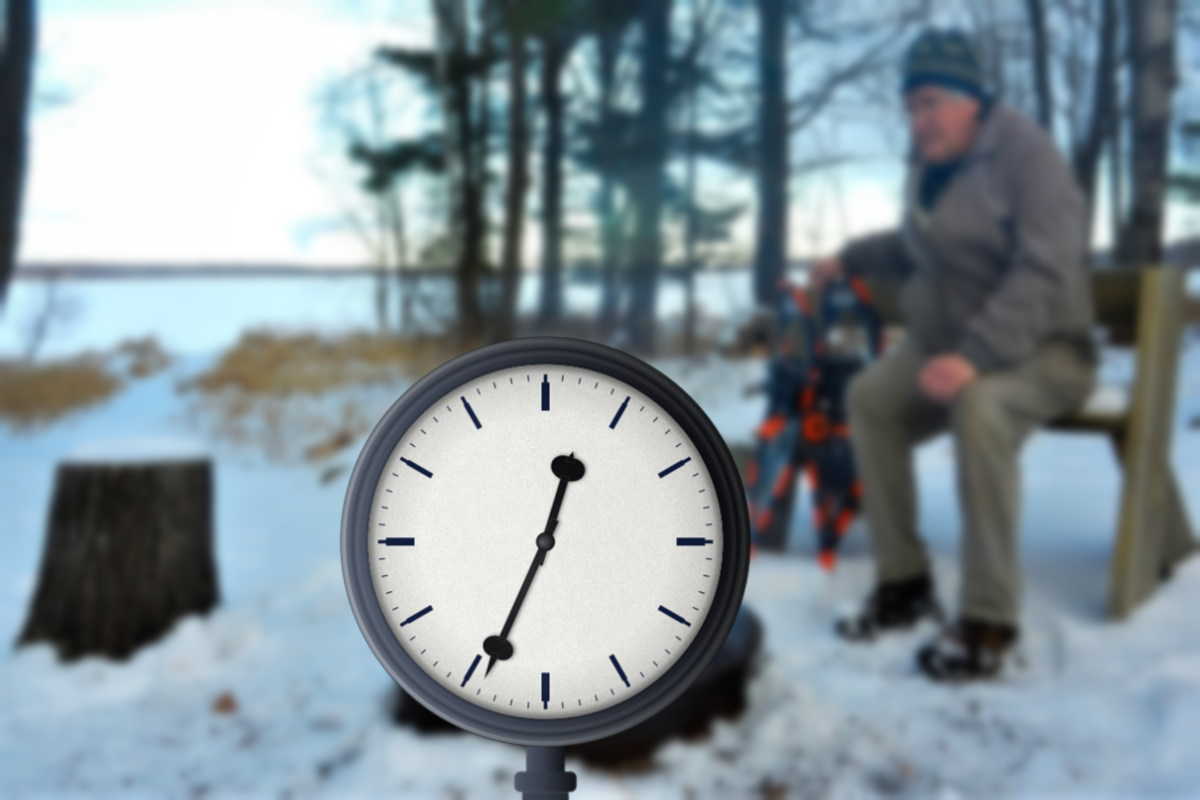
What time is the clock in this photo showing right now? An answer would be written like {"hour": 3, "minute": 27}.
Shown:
{"hour": 12, "minute": 34}
